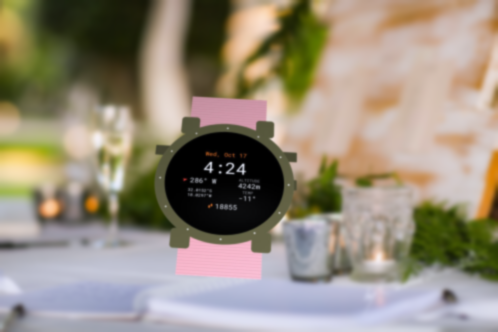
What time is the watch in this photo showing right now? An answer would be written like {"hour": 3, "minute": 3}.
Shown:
{"hour": 4, "minute": 24}
